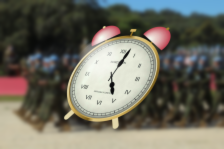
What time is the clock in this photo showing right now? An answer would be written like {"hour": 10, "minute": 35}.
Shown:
{"hour": 5, "minute": 2}
